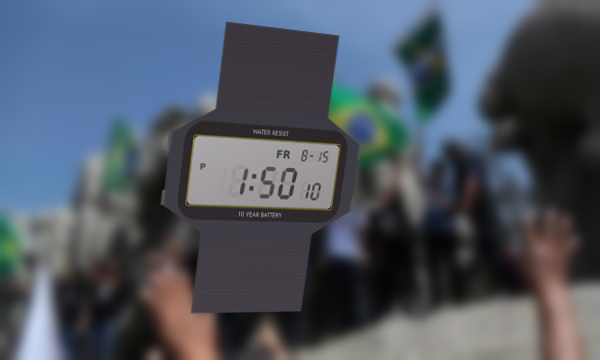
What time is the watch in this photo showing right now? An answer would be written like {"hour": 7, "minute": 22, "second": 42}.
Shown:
{"hour": 1, "minute": 50, "second": 10}
